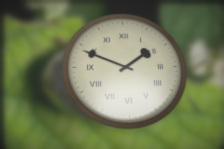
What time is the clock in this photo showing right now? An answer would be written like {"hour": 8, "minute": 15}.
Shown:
{"hour": 1, "minute": 49}
